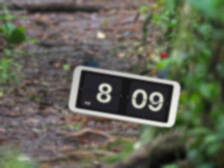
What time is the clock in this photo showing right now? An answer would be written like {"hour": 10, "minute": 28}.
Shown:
{"hour": 8, "minute": 9}
